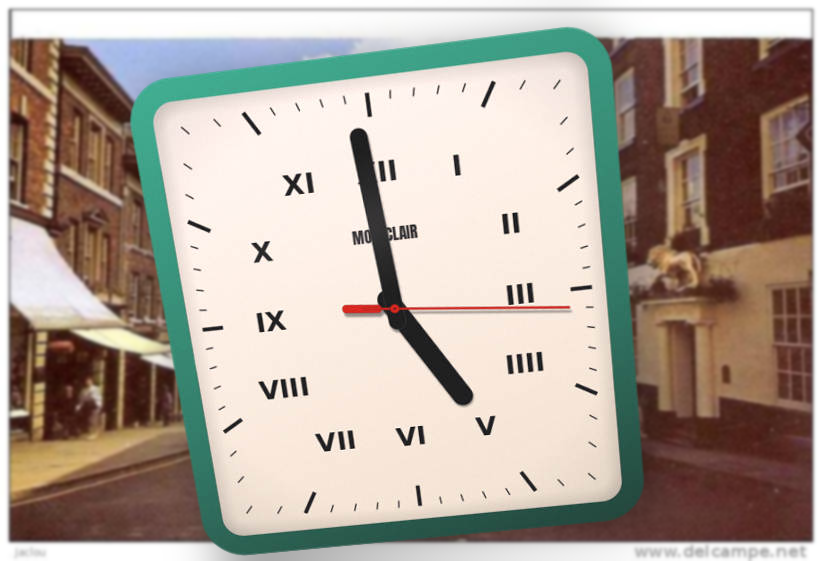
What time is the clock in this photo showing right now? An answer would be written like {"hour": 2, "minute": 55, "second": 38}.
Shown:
{"hour": 4, "minute": 59, "second": 16}
